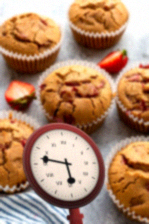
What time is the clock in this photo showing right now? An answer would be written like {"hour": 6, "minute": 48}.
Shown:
{"hour": 5, "minute": 47}
